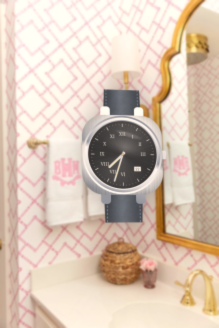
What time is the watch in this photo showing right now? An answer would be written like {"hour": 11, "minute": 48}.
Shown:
{"hour": 7, "minute": 33}
